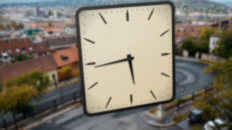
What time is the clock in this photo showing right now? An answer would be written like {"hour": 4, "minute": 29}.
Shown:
{"hour": 5, "minute": 44}
